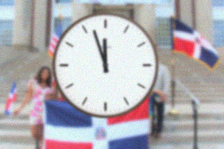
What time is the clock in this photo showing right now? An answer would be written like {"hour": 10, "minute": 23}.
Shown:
{"hour": 11, "minute": 57}
